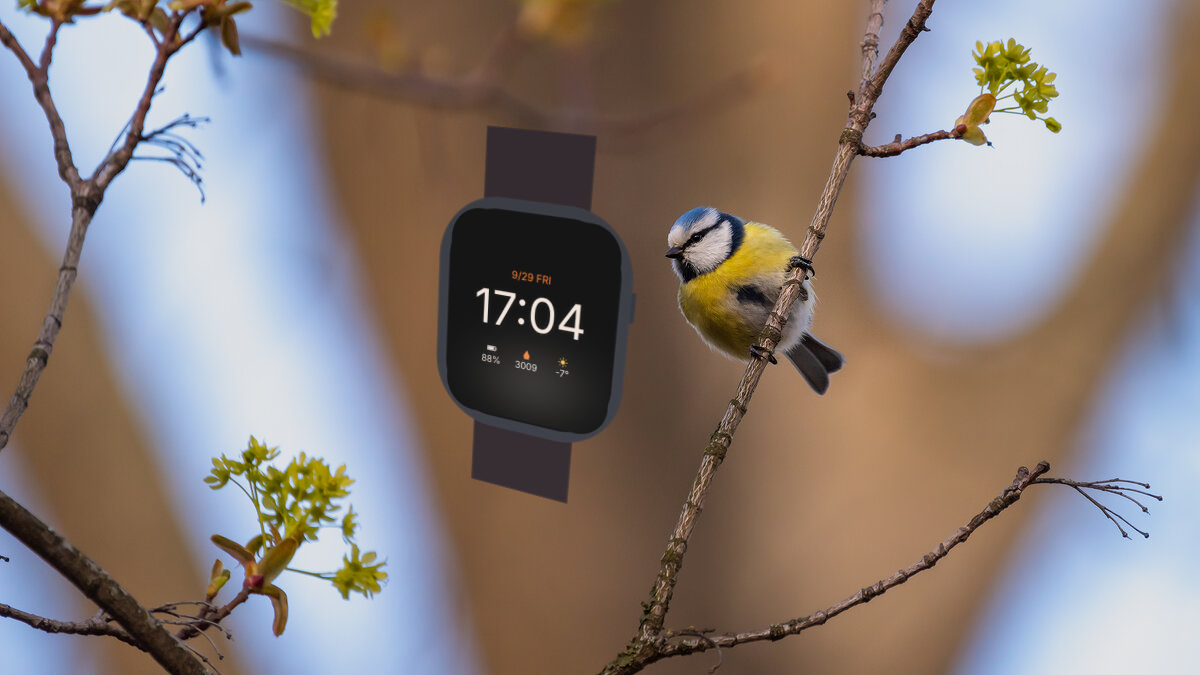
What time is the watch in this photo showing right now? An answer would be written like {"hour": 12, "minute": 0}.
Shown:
{"hour": 17, "minute": 4}
